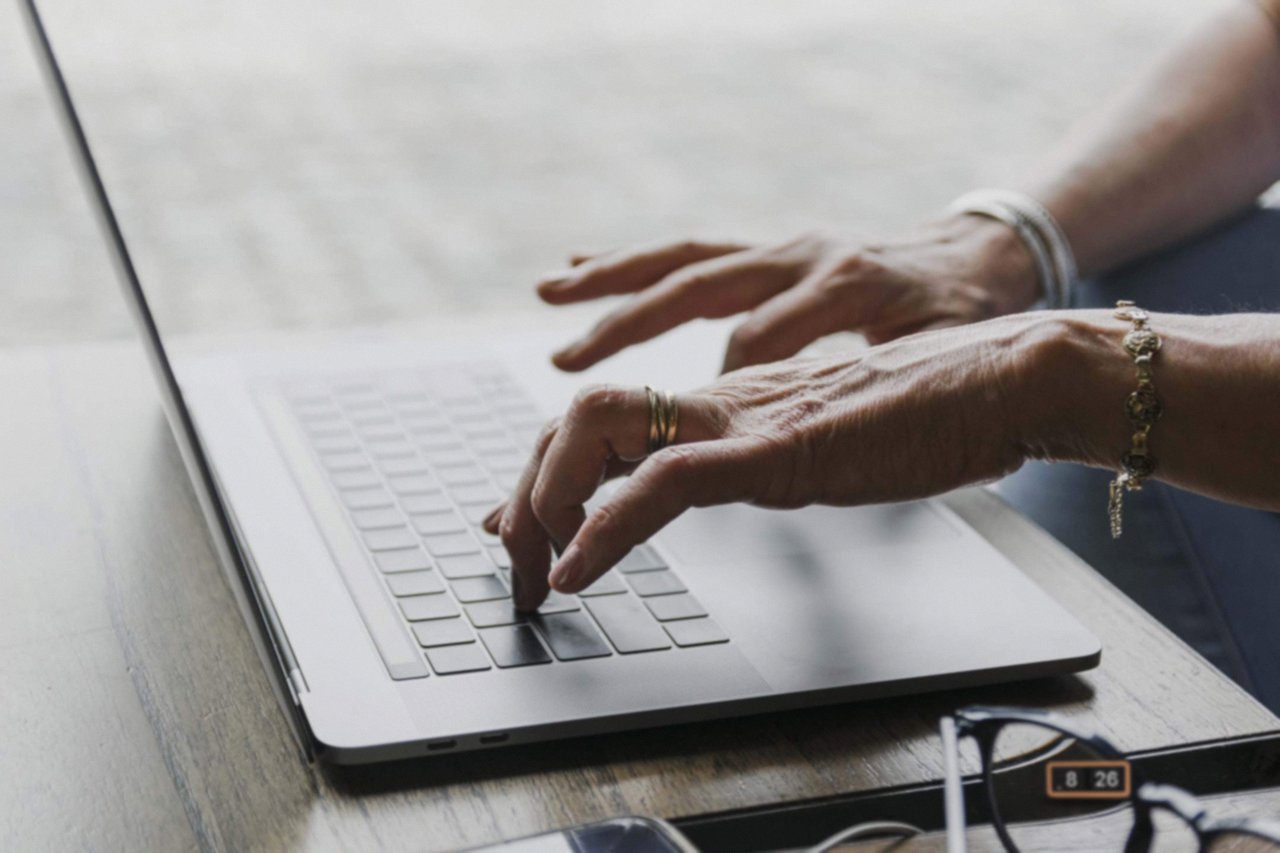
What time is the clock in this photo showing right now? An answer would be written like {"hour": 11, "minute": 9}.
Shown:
{"hour": 8, "minute": 26}
